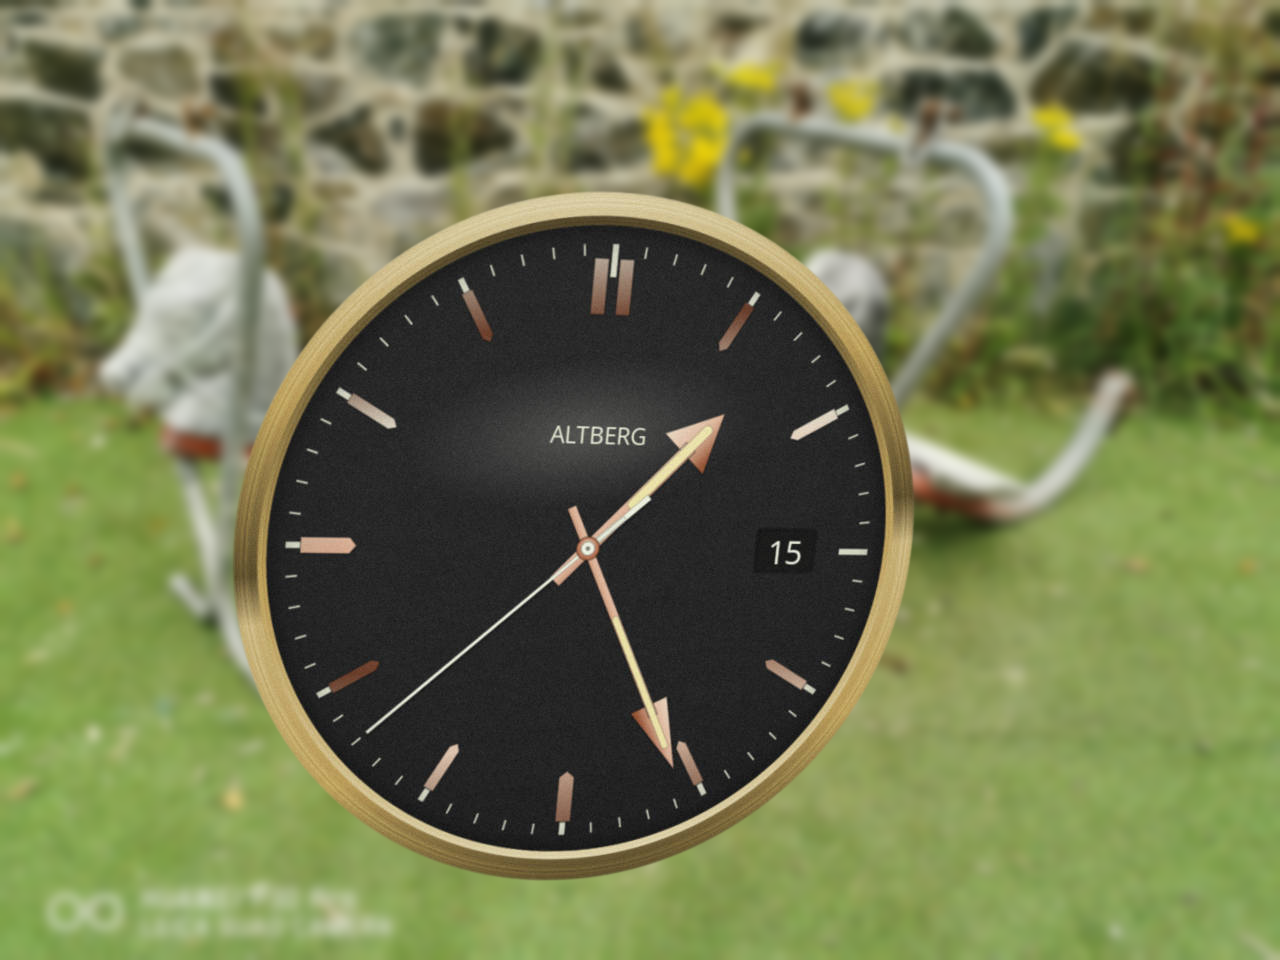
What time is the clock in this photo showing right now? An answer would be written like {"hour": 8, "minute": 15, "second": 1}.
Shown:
{"hour": 1, "minute": 25, "second": 38}
